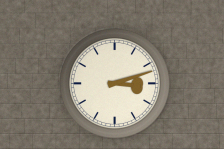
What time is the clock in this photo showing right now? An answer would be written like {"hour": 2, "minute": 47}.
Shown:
{"hour": 3, "minute": 12}
